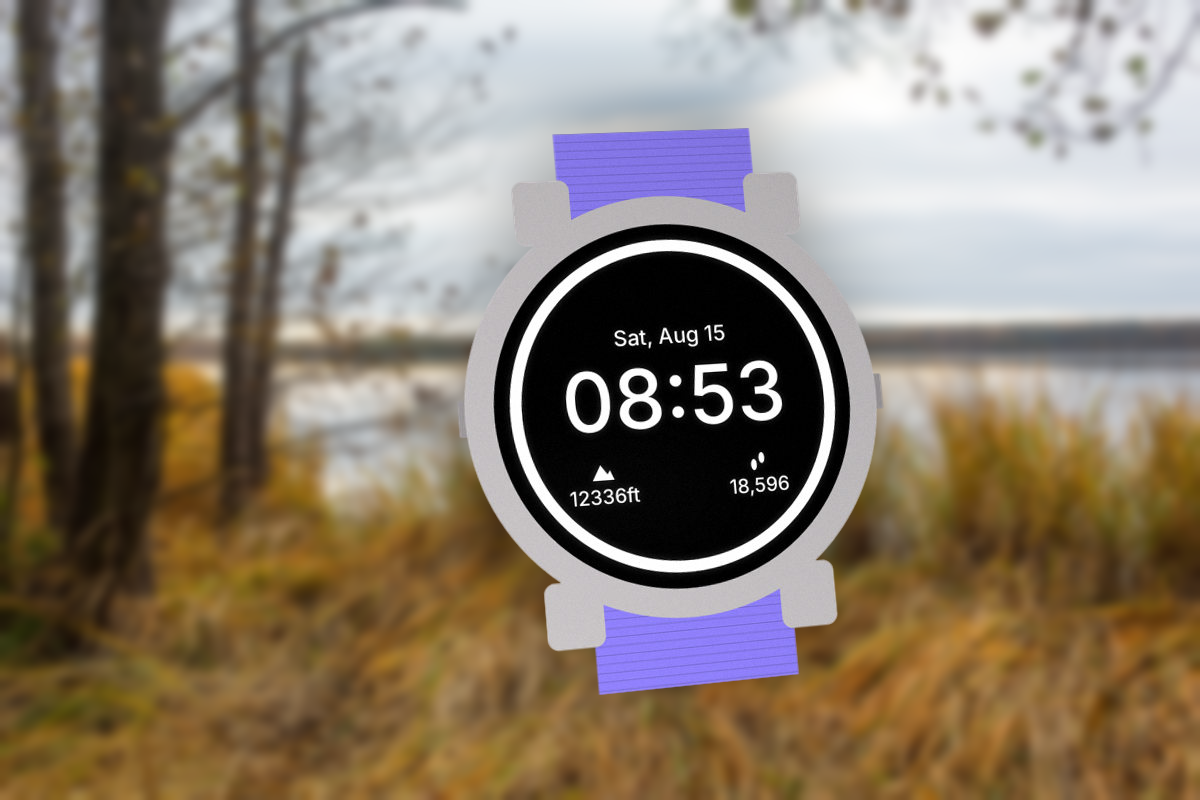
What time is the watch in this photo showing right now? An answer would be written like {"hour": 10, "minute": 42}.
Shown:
{"hour": 8, "minute": 53}
